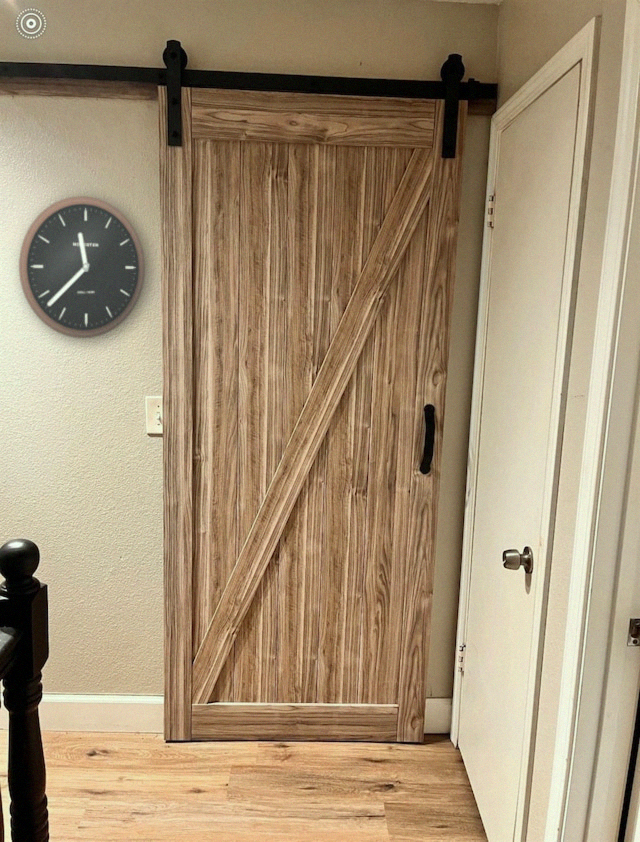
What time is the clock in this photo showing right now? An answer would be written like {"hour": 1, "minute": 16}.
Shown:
{"hour": 11, "minute": 38}
